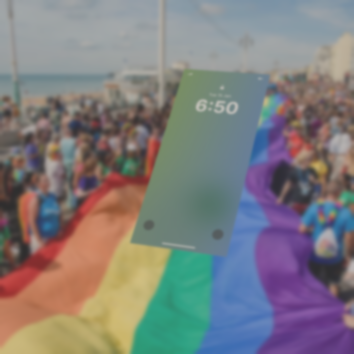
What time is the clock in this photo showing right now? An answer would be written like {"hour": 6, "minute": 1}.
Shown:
{"hour": 6, "minute": 50}
